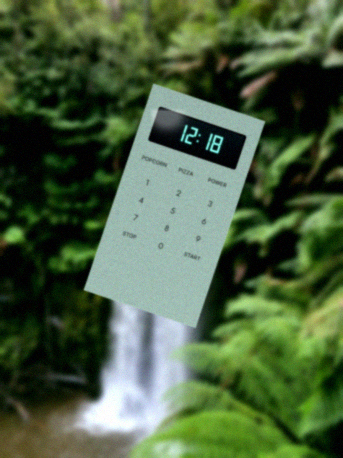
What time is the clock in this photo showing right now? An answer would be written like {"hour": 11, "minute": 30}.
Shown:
{"hour": 12, "minute": 18}
